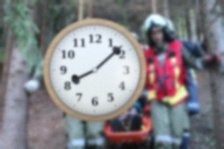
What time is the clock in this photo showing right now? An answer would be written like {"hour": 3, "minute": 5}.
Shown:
{"hour": 8, "minute": 8}
